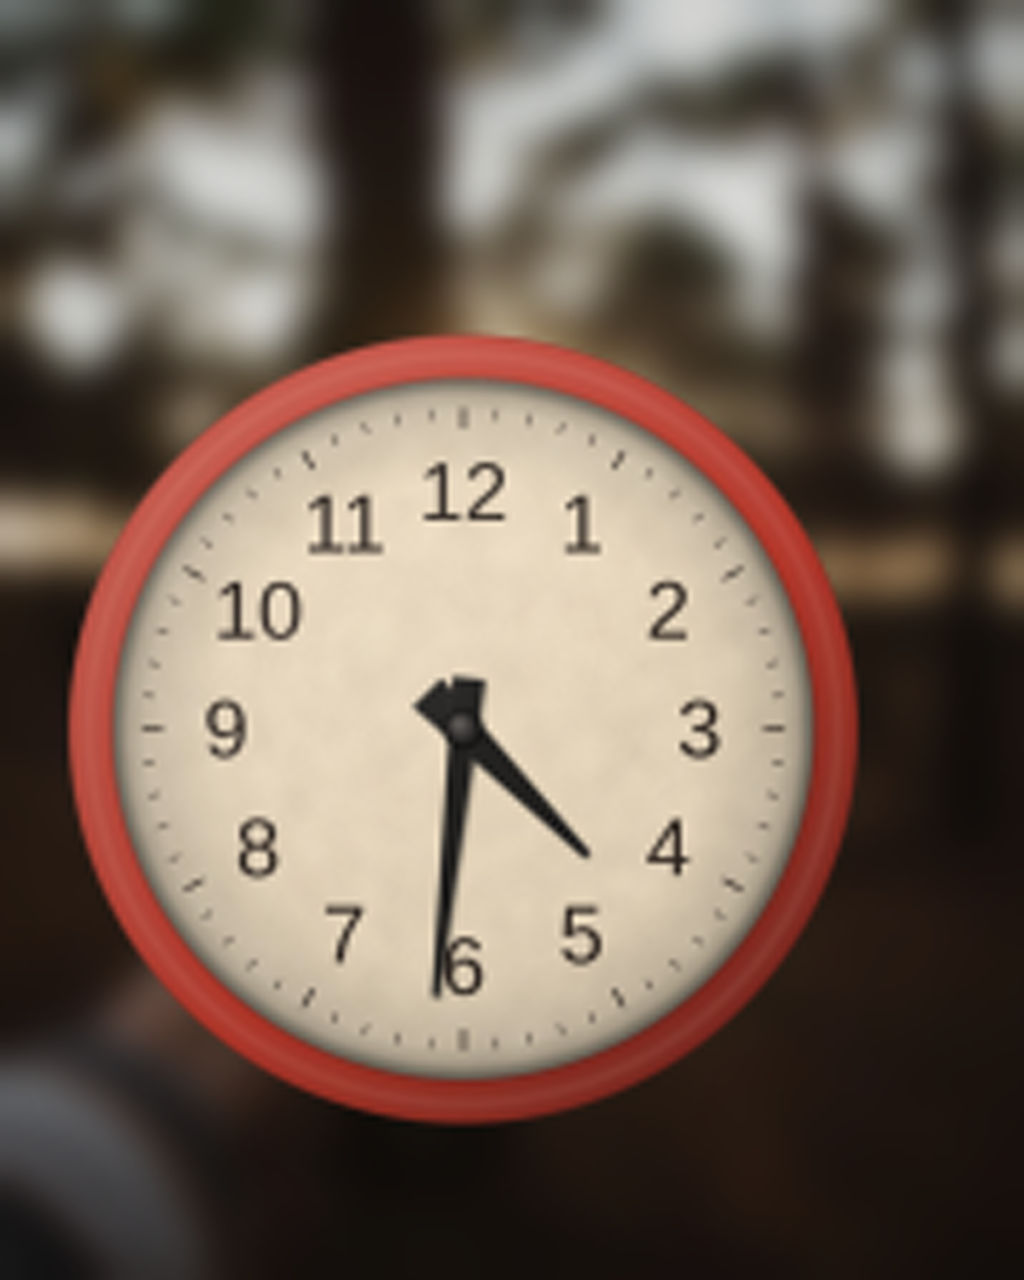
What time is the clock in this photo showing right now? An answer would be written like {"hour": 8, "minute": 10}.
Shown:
{"hour": 4, "minute": 31}
